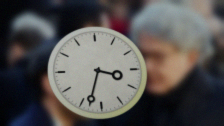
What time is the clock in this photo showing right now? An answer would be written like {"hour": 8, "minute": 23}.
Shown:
{"hour": 3, "minute": 33}
